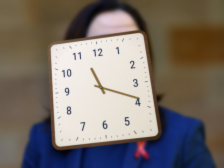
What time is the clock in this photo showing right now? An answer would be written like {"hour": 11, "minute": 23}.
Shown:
{"hour": 11, "minute": 19}
